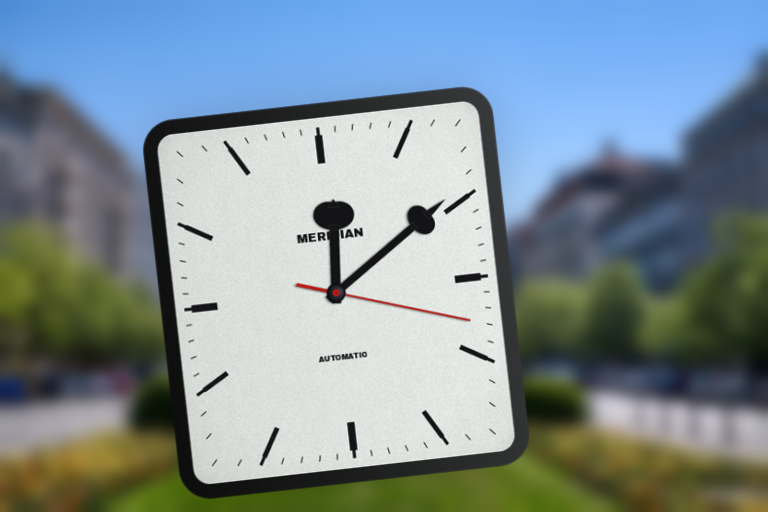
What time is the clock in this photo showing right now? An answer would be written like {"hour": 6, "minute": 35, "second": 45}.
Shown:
{"hour": 12, "minute": 9, "second": 18}
